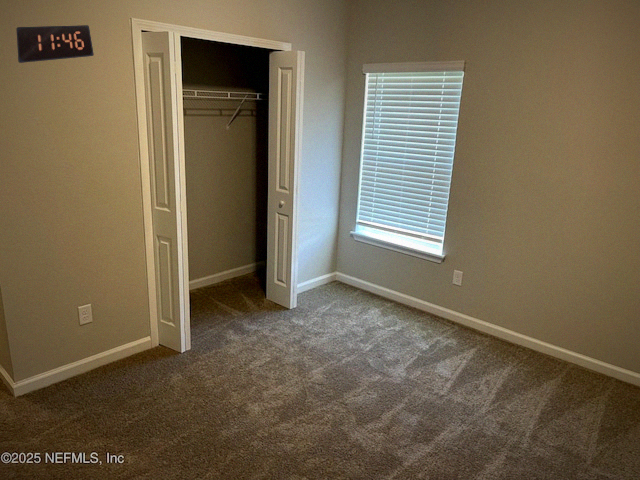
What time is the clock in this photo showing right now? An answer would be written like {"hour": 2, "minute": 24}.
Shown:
{"hour": 11, "minute": 46}
